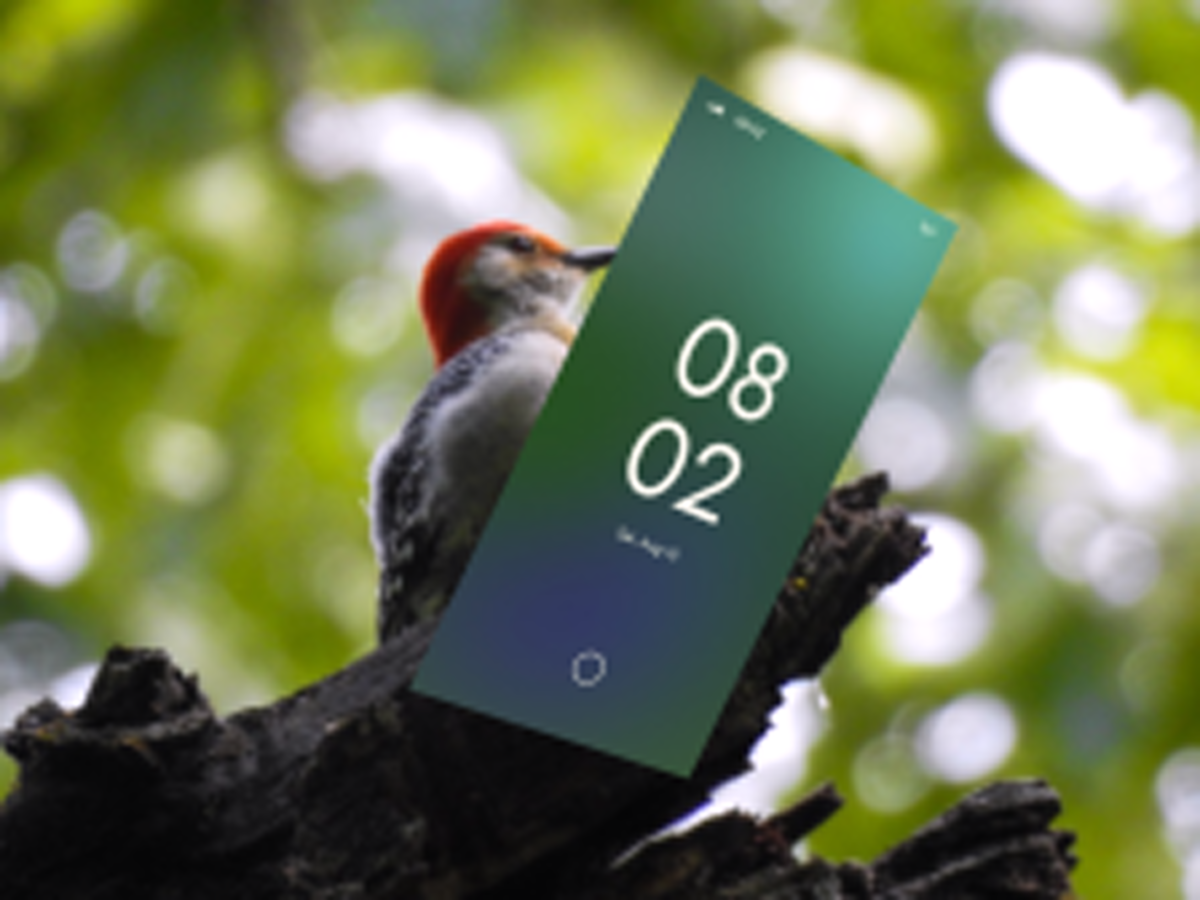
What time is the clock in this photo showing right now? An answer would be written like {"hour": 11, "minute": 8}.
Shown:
{"hour": 8, "minute": 2}
